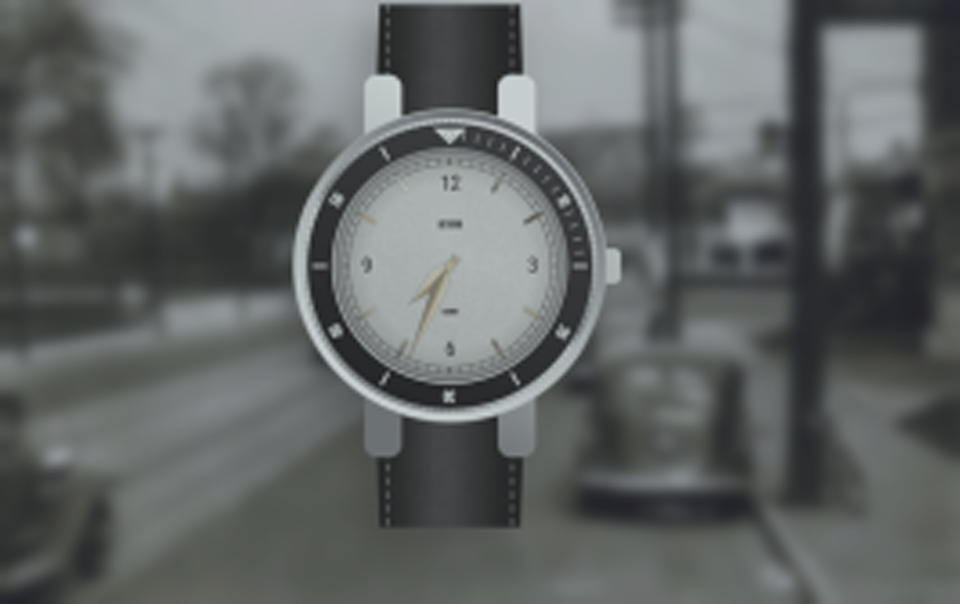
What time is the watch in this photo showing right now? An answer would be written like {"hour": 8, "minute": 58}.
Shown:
{"hour": 7, "minute": 34}
